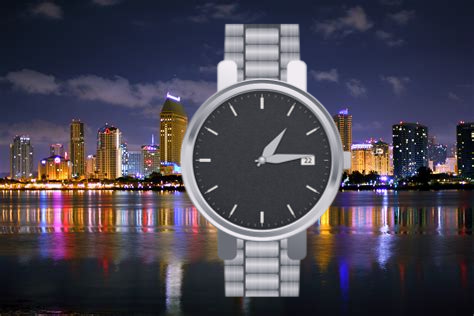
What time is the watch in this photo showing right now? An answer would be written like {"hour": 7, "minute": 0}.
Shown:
{"hour": 1, "minute": 14}
